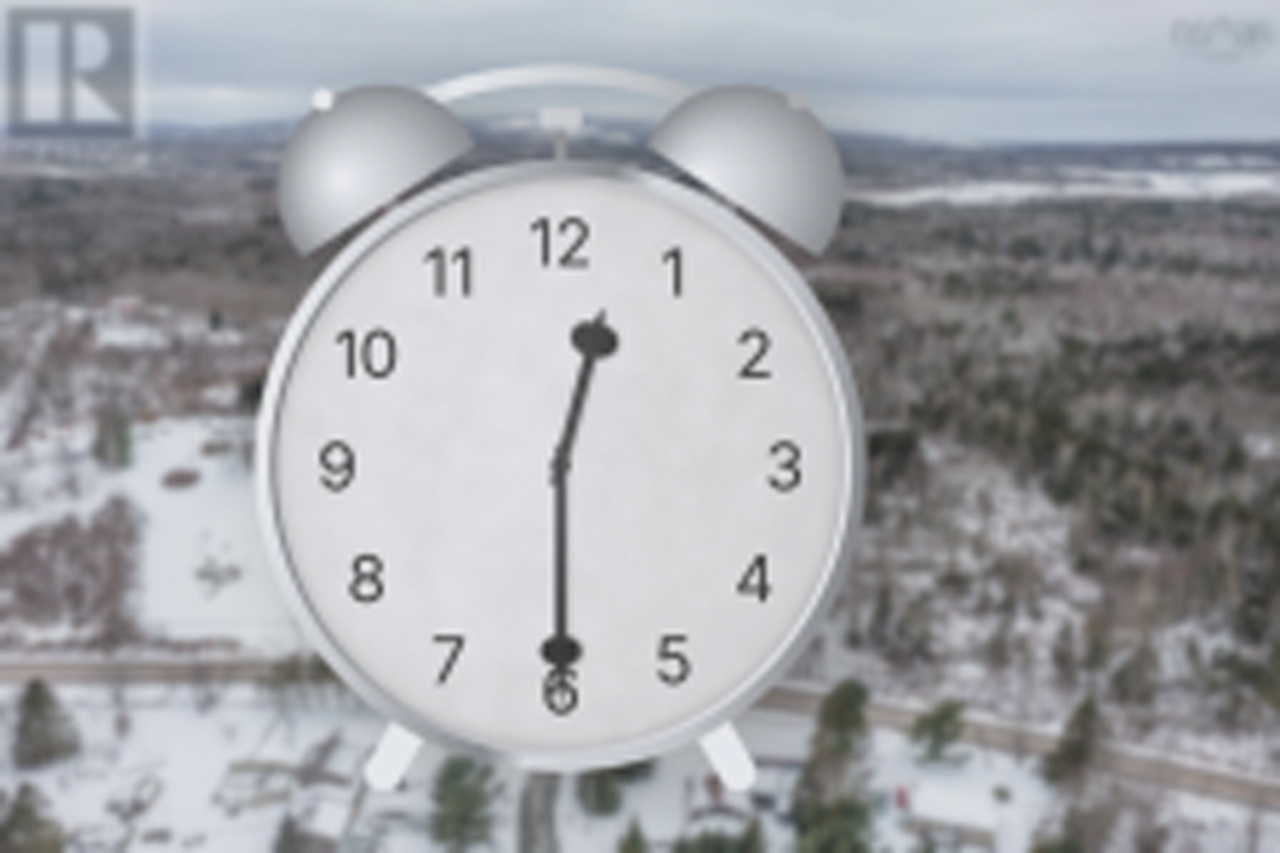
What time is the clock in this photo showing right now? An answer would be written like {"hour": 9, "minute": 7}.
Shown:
{"hour": 12, "minute": 30}
